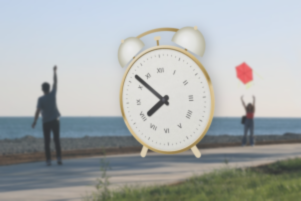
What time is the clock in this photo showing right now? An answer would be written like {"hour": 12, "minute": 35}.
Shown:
{"hour": 7, "minute": 52}
